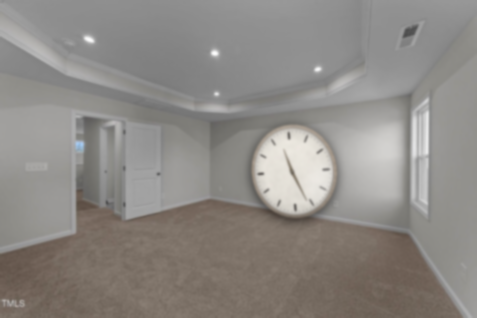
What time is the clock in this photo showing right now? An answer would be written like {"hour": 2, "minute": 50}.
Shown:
{"hour": 11, "minute": 26}
